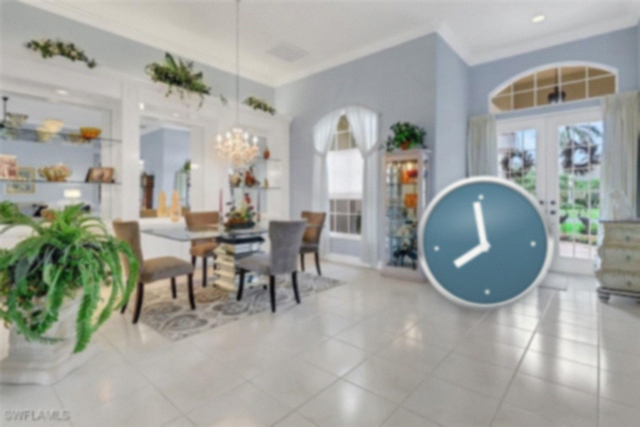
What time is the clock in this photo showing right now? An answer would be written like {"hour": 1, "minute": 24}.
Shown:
{"hour": 7, "minute": 59}
